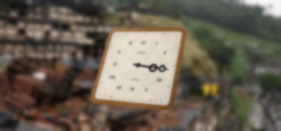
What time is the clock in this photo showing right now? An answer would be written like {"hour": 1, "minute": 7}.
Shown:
{"hour": 3, "minute": 16}
